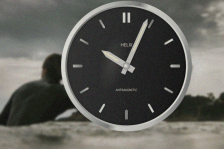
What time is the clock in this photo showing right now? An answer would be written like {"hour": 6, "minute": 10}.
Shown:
{"hour": 10, "minute": 4}
